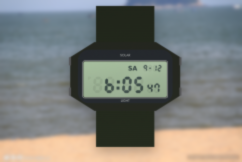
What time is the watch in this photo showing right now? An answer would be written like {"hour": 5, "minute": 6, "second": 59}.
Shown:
{"hour": 6, "minute": 5, "second": 47}
